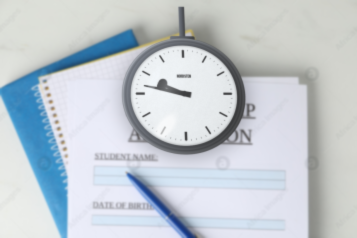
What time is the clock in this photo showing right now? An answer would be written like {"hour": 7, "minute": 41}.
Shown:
{"hour": 9, "minute": 47}
